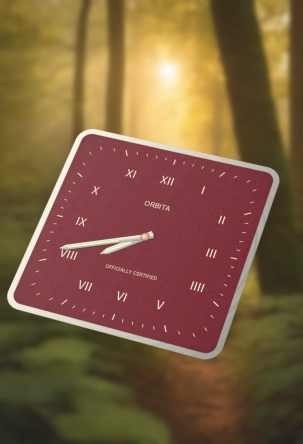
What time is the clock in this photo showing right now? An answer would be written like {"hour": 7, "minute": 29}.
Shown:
{"hour": 7, "minute": 41}
